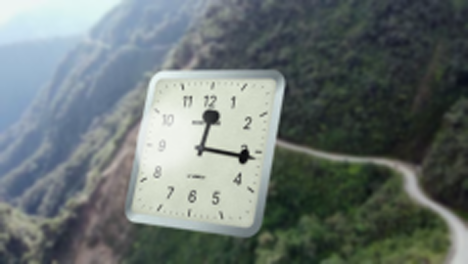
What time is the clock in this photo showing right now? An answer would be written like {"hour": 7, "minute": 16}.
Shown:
{"hour": 12, "minute": 16}
